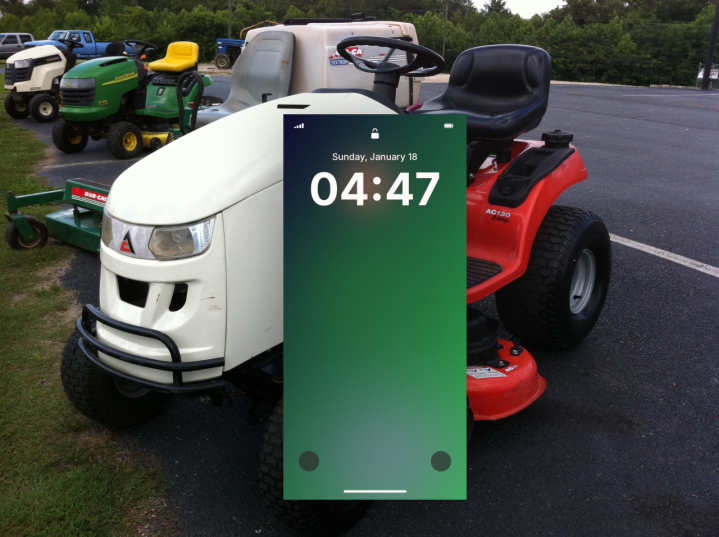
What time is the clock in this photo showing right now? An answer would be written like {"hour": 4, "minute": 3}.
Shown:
{"hour": 4, "minute": 47}
